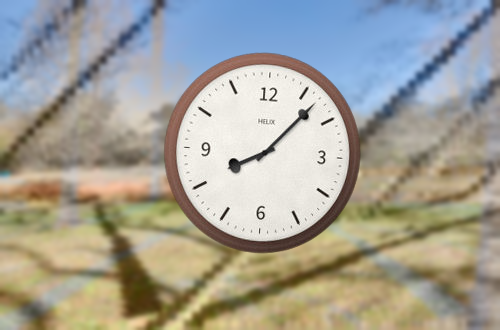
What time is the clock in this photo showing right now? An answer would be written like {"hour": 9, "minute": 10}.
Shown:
{"hour": 8, "minute": 7}
